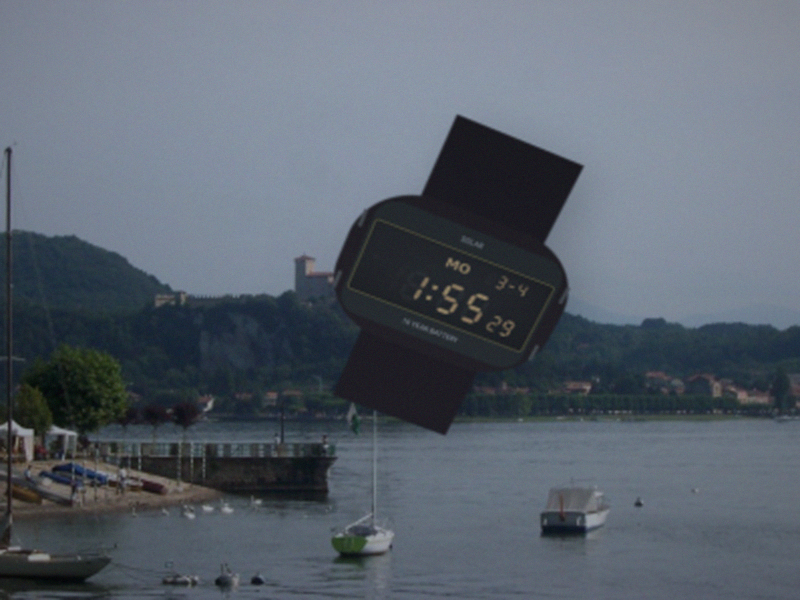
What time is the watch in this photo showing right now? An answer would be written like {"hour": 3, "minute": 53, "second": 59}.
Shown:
{"hour": 1, "minute": 55, "second": 29}
